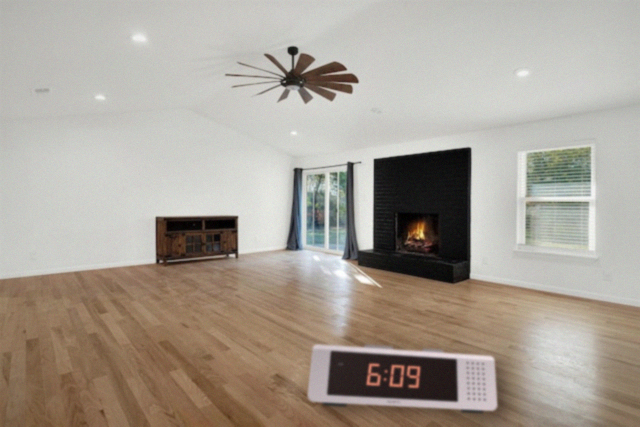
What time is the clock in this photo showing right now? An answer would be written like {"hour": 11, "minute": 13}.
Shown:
{"hour": 6, "minute": 9}
